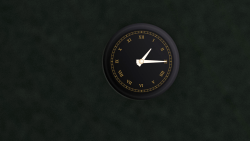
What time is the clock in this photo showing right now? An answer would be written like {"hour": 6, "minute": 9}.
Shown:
{"hour": 1, "minute": 15}
